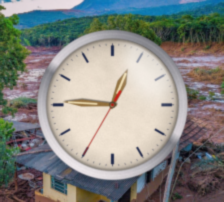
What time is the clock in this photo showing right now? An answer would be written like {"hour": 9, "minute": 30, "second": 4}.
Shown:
{"hour": 12, "minute": 45, "second": 35}
